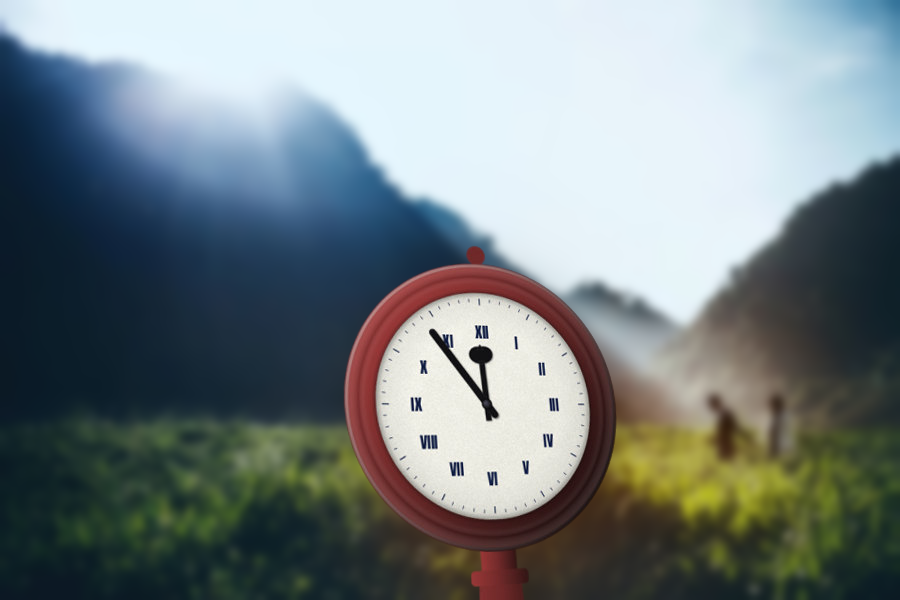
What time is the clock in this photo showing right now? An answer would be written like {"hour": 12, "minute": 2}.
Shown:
{"hour": 11, "minute": 54}
